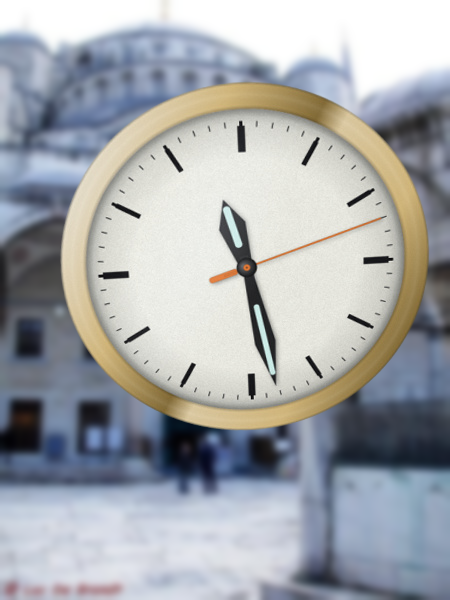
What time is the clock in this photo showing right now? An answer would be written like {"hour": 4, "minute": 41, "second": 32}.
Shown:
{"hour": 11, "minute": 28, "second": 12}
